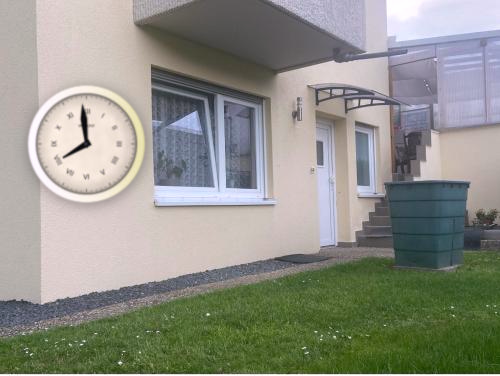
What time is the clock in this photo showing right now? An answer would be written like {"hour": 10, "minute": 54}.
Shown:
{"hour": 7, "minute": 59}
